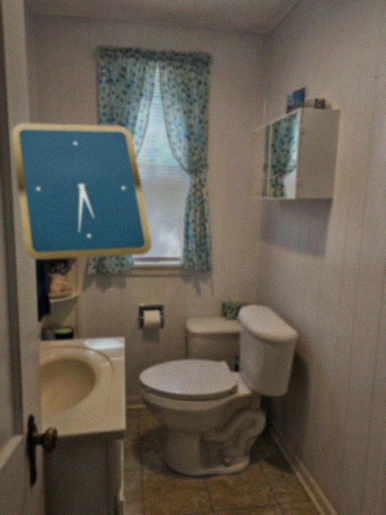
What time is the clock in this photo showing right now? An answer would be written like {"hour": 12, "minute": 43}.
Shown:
{"hour": 5, "minute": 32}
